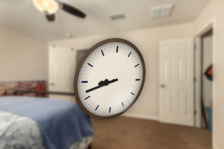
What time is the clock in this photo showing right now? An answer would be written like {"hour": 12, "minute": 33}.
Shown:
{"hour": 8, "minute": 42}
